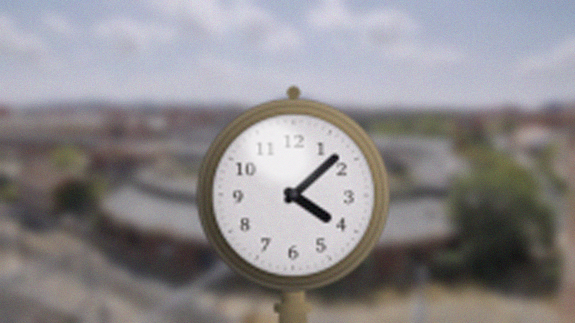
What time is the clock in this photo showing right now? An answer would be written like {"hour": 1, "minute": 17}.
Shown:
{"hour": 4, "minute": 8}
